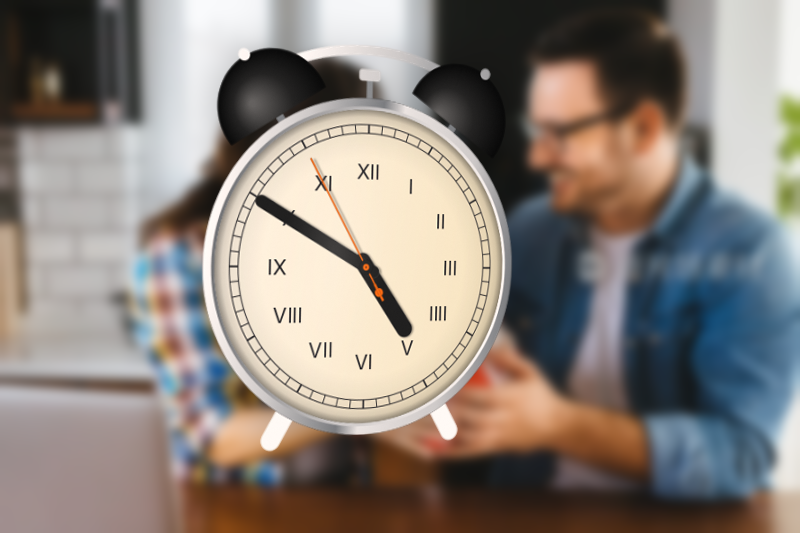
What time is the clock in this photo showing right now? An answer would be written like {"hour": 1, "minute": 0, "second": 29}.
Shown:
{"hour": 4, "minute": 49, "second": 55}
